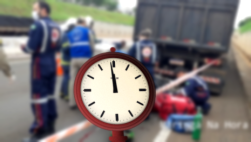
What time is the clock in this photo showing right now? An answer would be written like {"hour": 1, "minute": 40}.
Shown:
{"hour": 11, "minute": 59}
